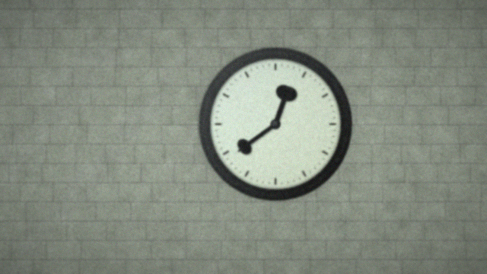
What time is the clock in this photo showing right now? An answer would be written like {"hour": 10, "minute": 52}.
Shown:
{"hour": 12, "minute": 39}
